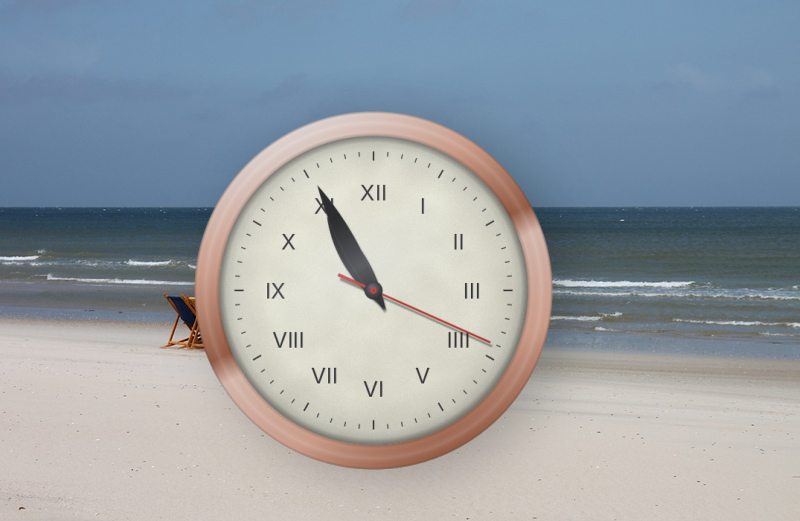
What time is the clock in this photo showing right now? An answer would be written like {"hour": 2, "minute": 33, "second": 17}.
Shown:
{"hour": 10, "minute": 55, "second": 19}
